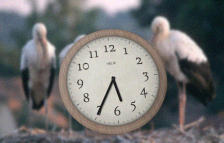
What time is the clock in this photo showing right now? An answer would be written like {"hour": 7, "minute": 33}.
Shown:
{"hour": 5, "minute": 35}
